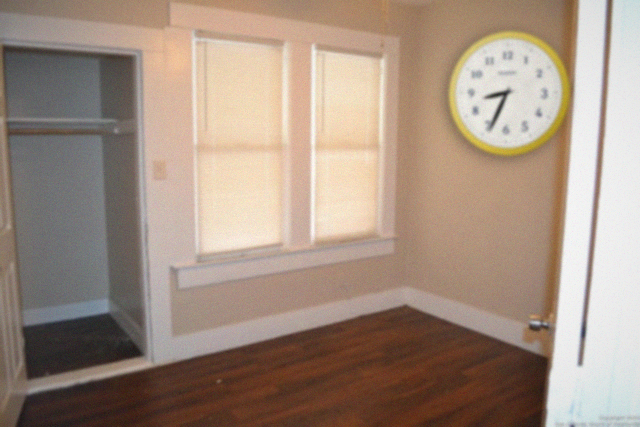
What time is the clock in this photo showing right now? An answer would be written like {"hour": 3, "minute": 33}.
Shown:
{"hour": 8, "minute": 34}
